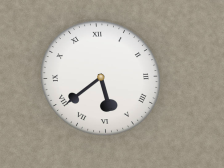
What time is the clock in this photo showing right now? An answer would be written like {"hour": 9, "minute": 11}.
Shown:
{"hour": 5, "minute": 39}
